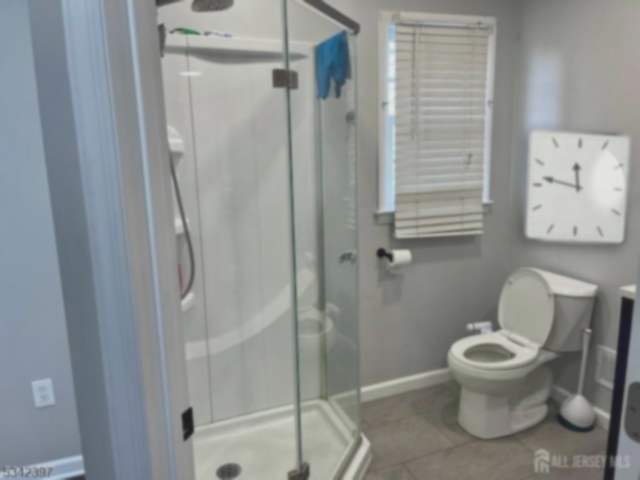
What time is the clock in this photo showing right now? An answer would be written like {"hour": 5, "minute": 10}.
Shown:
{"hour": 11, "minute": 47}
